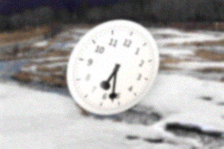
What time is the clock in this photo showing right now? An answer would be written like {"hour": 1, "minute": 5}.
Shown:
{"hour": 6, "minute": 27}
